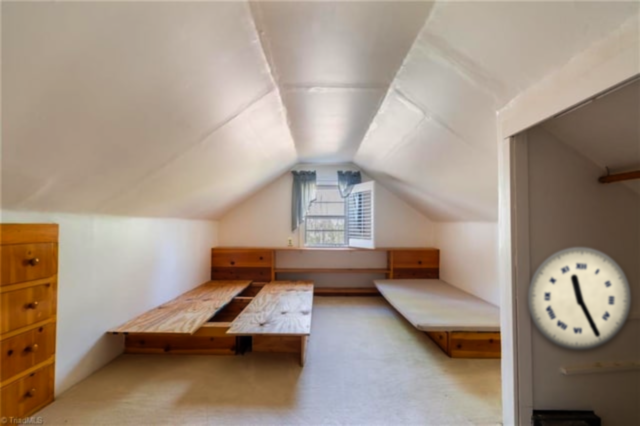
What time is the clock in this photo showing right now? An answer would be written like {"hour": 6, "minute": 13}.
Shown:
{"hour": 11, "minute": 25}
